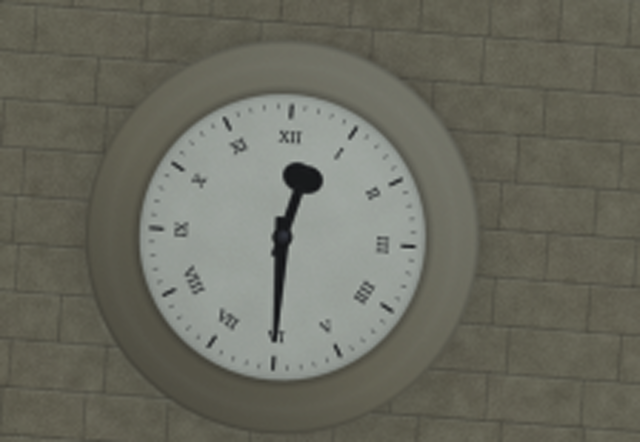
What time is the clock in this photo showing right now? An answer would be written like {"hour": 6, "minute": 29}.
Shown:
{"hour": 12, "minute": 30}
